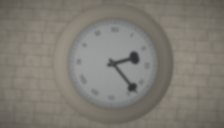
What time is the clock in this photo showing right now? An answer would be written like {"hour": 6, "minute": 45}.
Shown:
{"hour": 2, "minute": 23}
